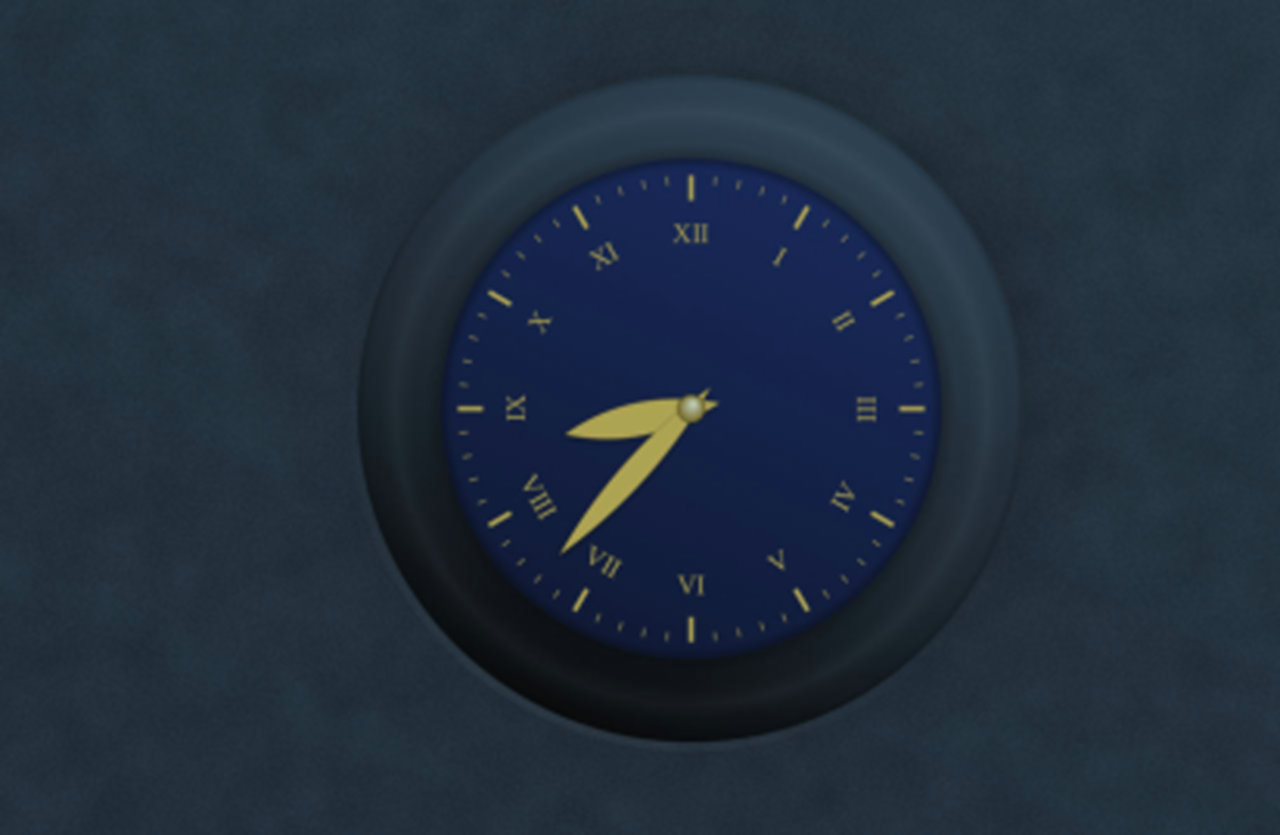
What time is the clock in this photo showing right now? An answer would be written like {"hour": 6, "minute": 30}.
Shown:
{"hour": 8, "minute": 37}
